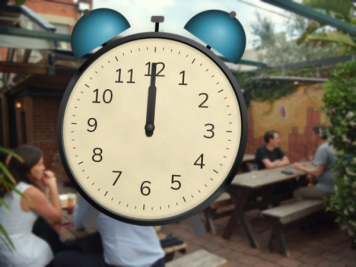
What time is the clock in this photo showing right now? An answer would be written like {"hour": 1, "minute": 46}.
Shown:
{"hour": 12, "minute": 0}
